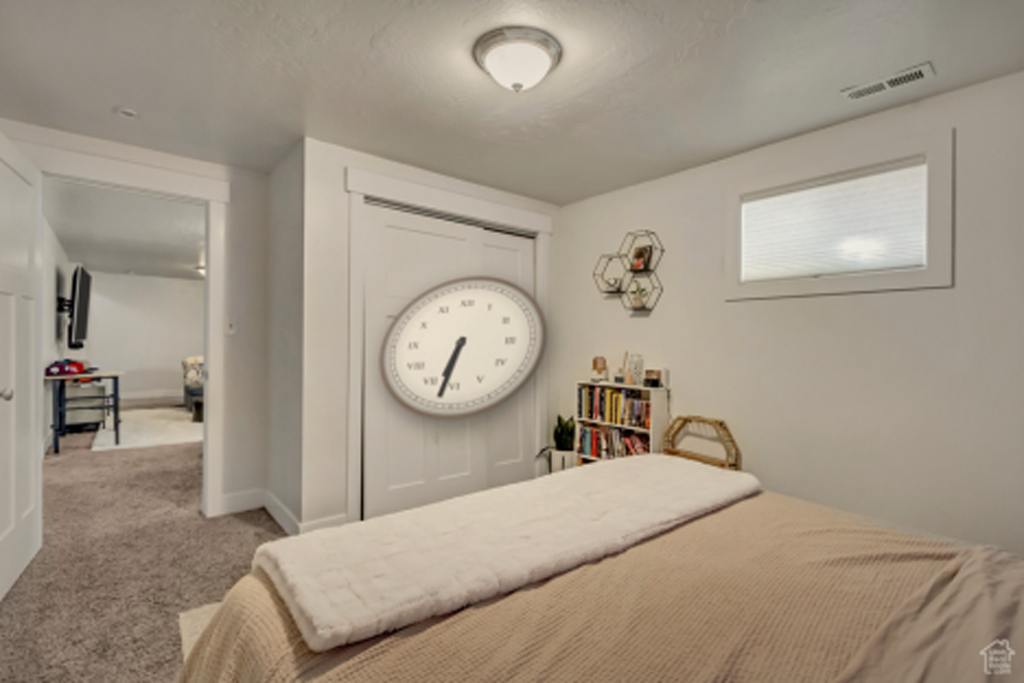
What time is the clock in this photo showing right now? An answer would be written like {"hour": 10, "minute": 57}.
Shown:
{"hour": 6, "minute": 32}
